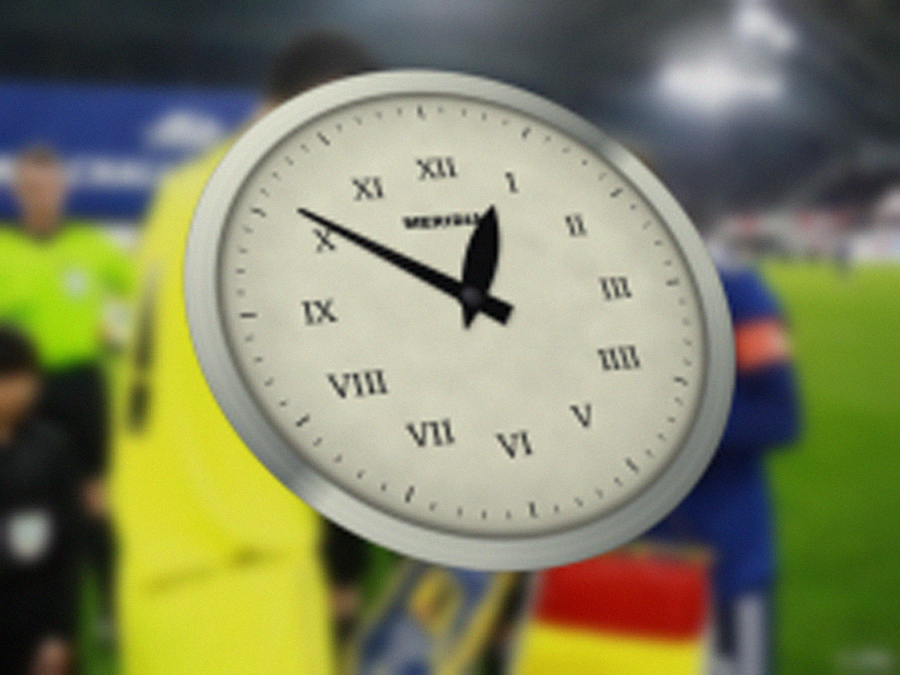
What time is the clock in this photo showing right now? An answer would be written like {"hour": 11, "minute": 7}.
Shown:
{"hour": 12, "minute": 51}
